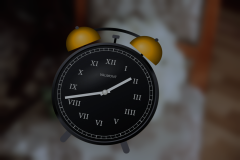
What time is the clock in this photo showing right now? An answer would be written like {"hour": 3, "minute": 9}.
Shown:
{"hour": 1, "minute": 42}
